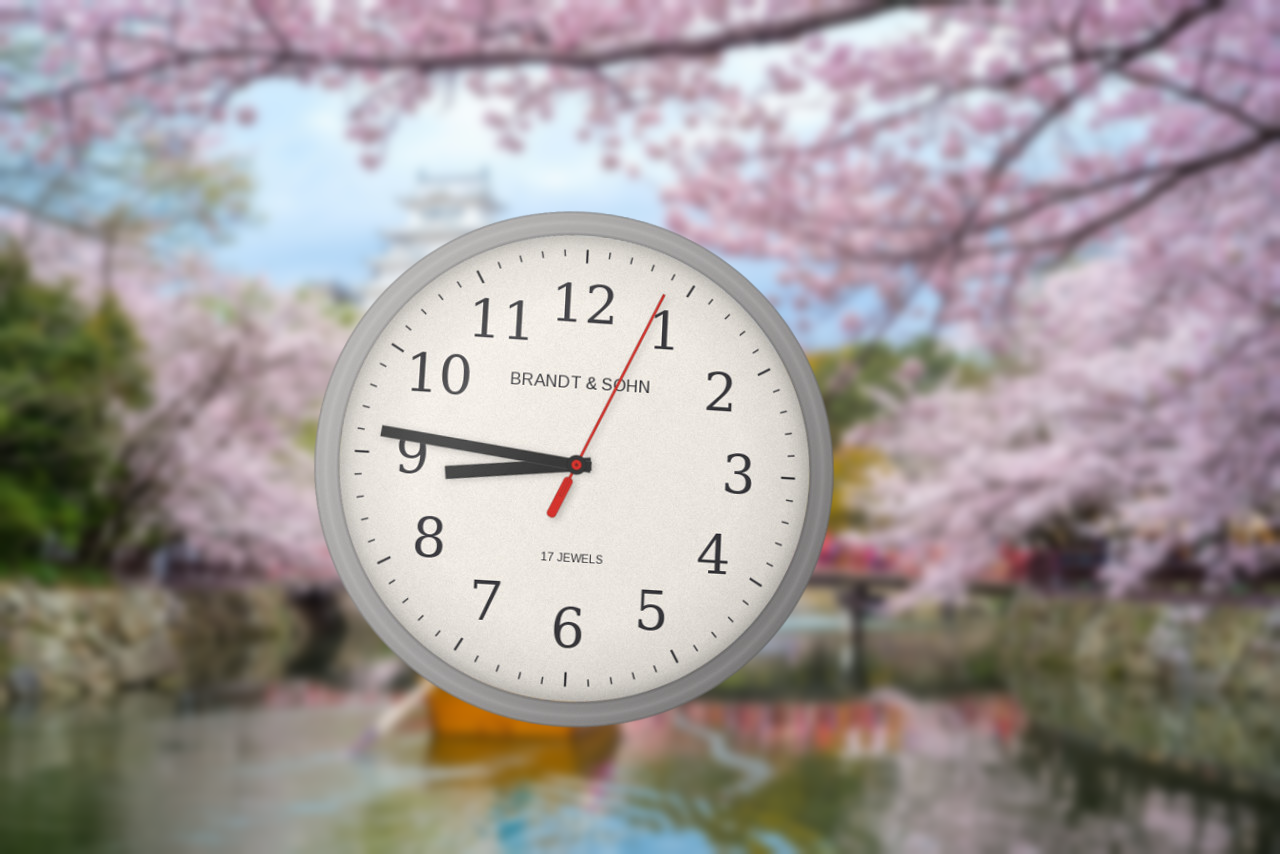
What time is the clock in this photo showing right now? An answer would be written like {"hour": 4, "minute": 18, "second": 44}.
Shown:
{"hour": 8, "minute": 46, "second": 4}
